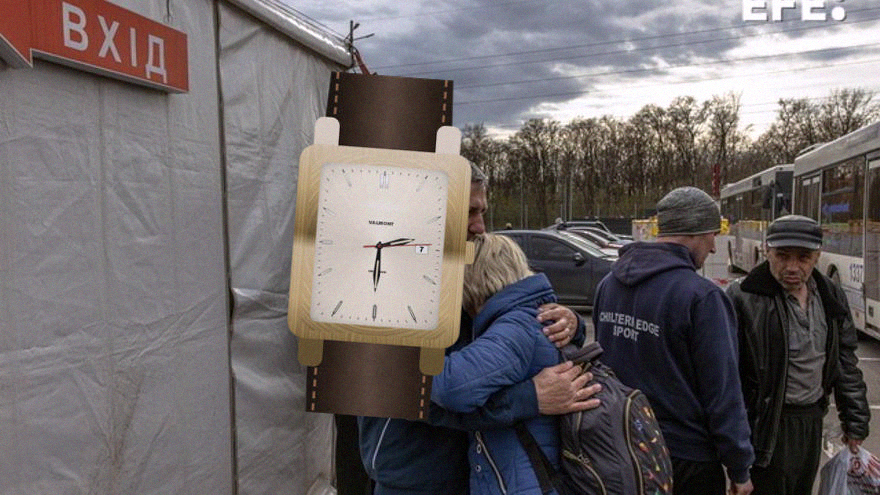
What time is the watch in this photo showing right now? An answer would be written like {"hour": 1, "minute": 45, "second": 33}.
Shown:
{"hour": 2, "minute": 30, "second": 14}
